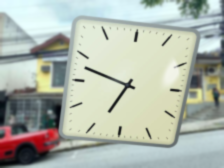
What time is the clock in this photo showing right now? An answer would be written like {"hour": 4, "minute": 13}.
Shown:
{"hour": 6, "minute": 48}
